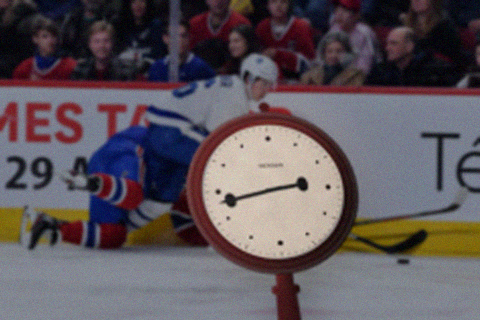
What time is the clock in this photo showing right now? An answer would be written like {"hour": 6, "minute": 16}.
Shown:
{"hour": 2, "minute": 43}
